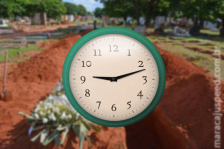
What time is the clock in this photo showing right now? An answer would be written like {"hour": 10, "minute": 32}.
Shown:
{"hour": 9, "minute": 12}
